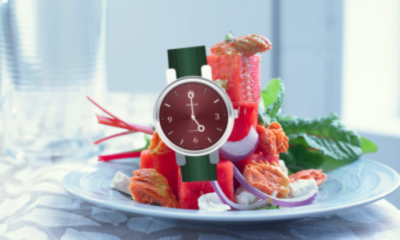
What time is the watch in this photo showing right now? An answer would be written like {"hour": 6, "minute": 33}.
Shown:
{"hour": 5, "minute": 0}
